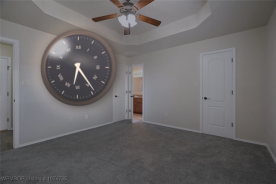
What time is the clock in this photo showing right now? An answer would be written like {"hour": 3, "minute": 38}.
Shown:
{"hour": 6, "minute": 24}
